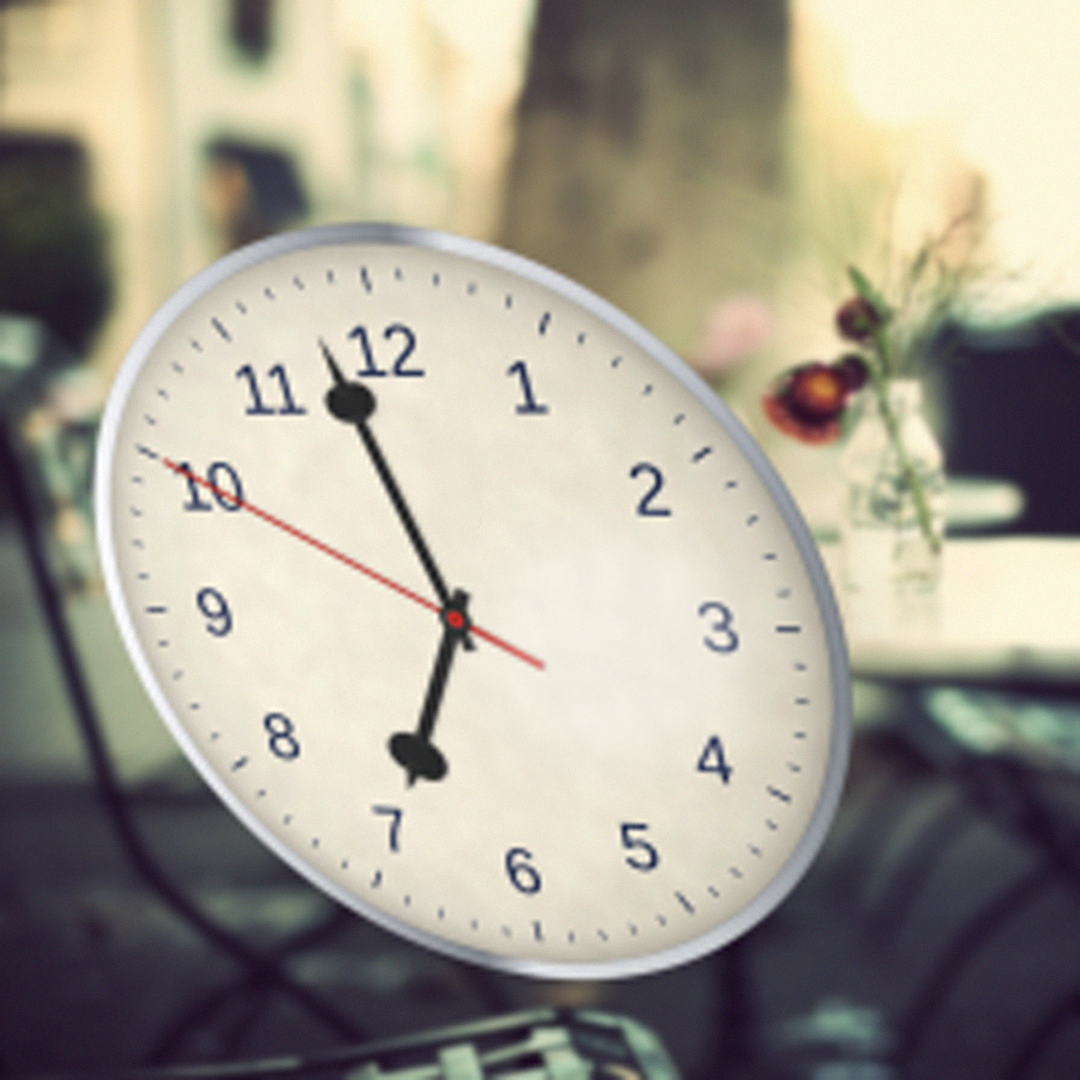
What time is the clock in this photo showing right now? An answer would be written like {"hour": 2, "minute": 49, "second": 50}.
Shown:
{"hour": 6, "minute": 57, "second": 50}
